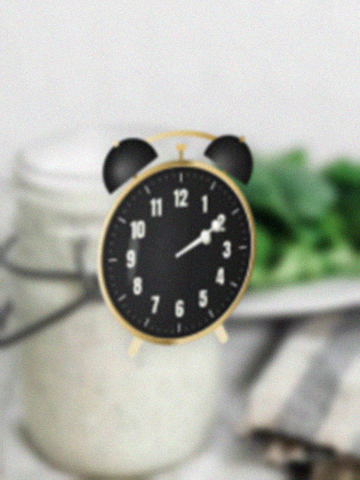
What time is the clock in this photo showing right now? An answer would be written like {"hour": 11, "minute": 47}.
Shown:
{"hour": 2, "minute": 10}
